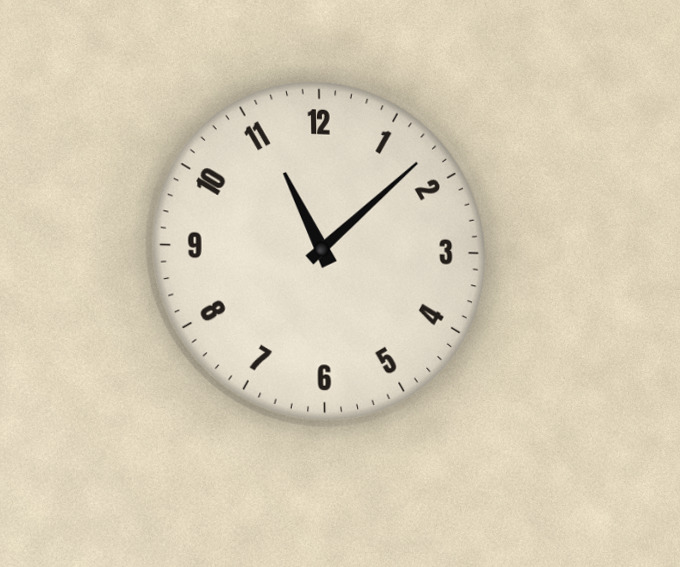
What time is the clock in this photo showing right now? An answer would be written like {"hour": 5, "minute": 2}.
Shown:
{"hour": 11, "minute": 8}
